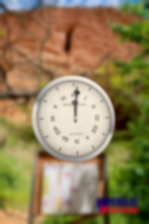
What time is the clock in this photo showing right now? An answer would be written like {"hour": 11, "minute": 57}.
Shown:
{"hour": 12, "minute": 1}
